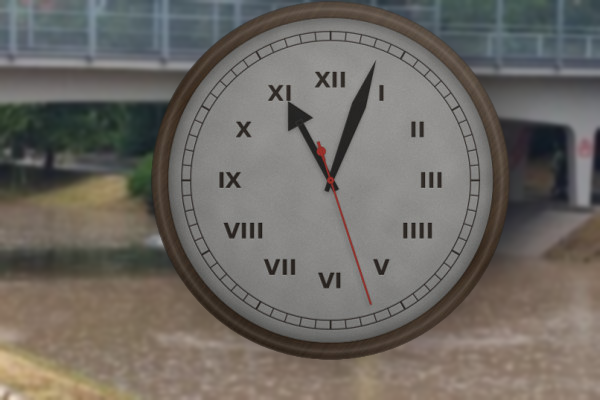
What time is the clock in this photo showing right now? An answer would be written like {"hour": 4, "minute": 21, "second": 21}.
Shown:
{"hour": 11, "minute": 3, "second": 27}
